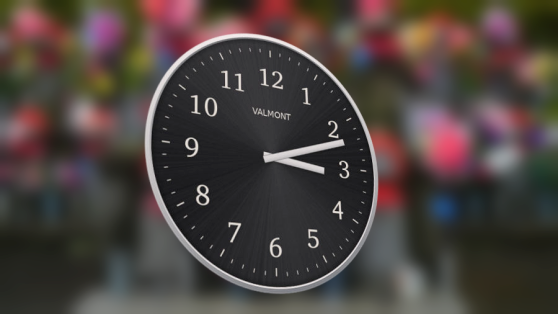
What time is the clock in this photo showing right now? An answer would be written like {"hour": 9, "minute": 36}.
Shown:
{"hour": 3, "minute": 12}
